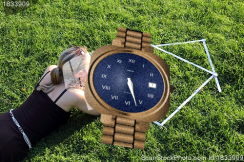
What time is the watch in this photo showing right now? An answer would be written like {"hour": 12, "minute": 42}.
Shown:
{"hour": 5, "minute": 27}
